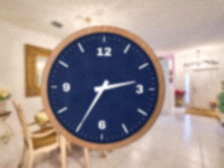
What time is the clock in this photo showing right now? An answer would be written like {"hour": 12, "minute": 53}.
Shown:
{"hour": 2, "minute": 35}
